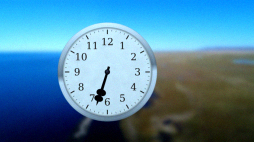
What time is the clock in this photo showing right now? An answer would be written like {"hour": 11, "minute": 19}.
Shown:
{"hour": 6, "minute": 33}
